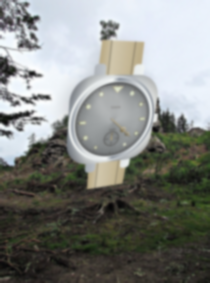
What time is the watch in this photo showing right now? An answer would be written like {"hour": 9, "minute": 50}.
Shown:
{"hour": 4, "minute": 22}
